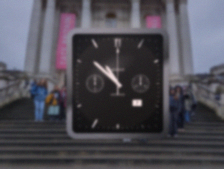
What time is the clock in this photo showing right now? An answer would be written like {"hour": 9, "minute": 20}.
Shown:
{"hour": 10, "minute": 52}
